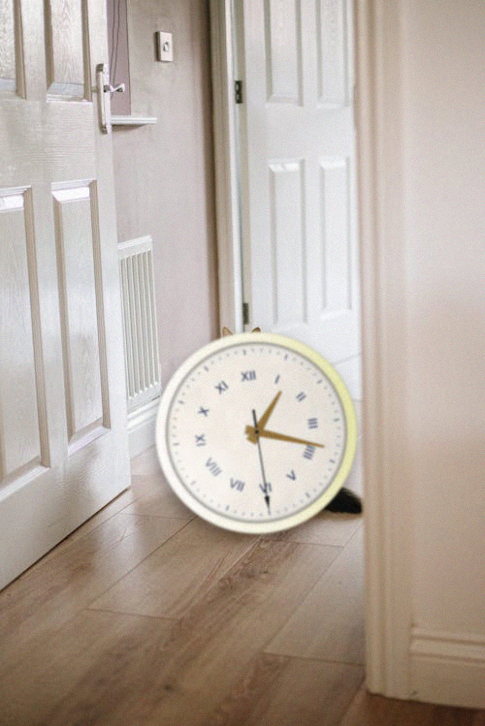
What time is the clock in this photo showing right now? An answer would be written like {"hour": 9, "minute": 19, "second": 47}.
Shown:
{"hour": 1, "minute": 18, "second": 30}
